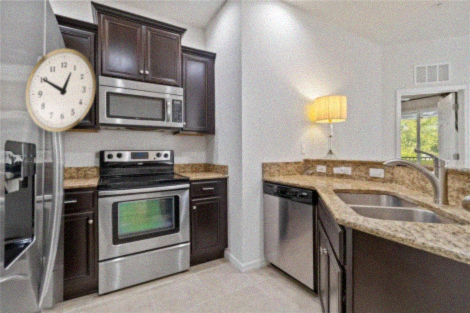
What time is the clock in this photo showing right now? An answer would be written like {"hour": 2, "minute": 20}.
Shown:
{"hour": 12, "minute": 50}
